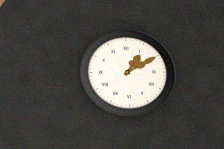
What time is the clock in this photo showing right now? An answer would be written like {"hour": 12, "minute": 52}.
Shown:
{"hour": 1, "minute": 10}
